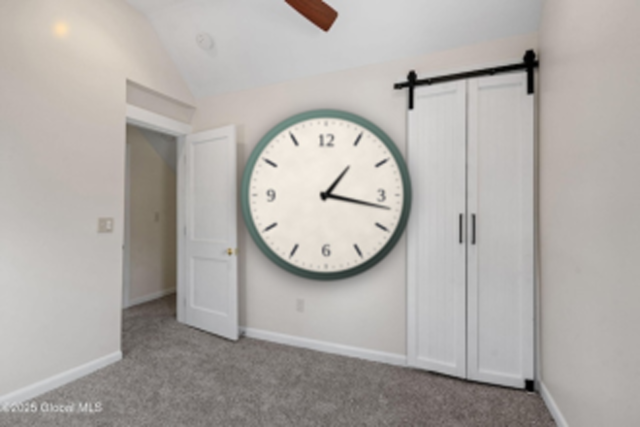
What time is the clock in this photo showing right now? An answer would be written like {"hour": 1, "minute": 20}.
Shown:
{"hour": 1, "minute": 17}
